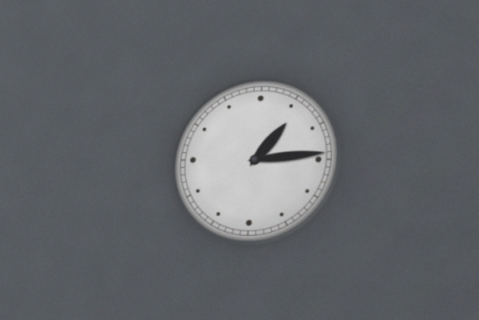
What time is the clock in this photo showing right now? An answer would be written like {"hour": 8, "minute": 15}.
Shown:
{"hour": 1, "minute": 14}
